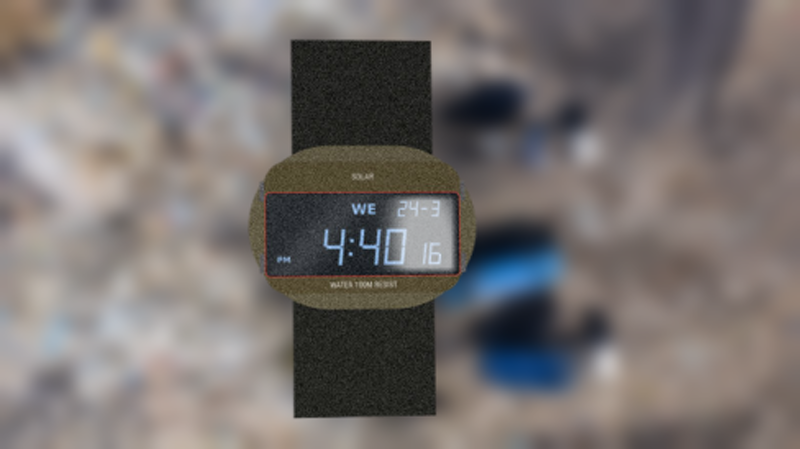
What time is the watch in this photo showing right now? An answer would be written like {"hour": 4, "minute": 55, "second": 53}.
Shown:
{"hour": 4, "minute": 40, "second": 16}
